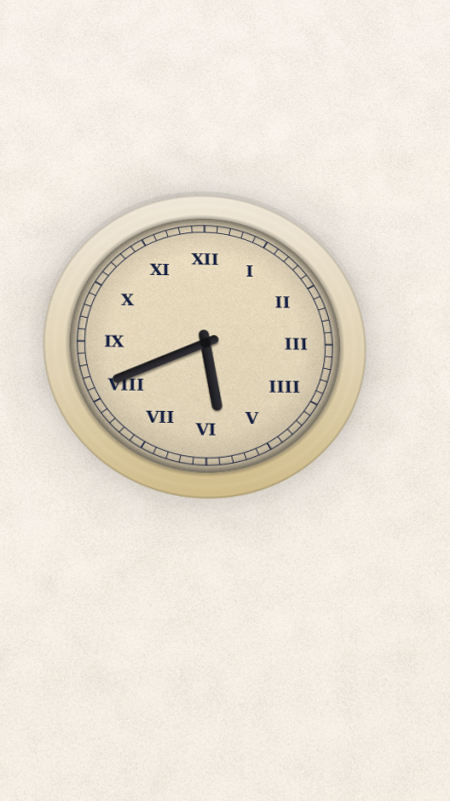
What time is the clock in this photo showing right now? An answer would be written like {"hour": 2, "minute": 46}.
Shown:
{"hour": 5, "minute": 41}
